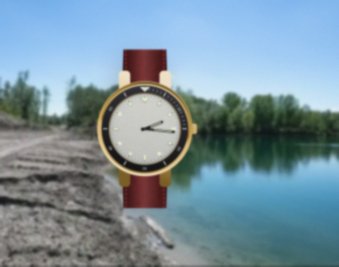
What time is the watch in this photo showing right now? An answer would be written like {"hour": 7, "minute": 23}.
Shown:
{"hour": 2, "minute": 16}
